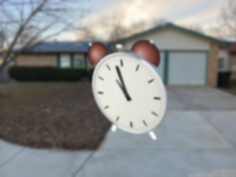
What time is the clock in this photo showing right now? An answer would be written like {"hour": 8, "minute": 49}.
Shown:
{"hour": 10, "minute": 58}
